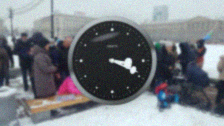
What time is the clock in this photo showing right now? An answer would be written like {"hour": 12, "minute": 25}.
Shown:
{"hour": 3, "minute": 19}
